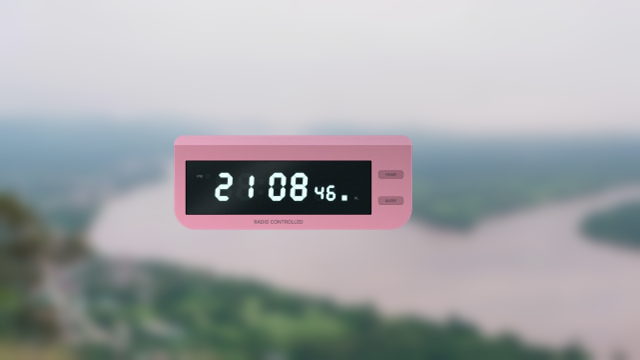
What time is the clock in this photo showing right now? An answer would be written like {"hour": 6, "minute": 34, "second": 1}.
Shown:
{"hour": 21, "minute": 8, "second": 46}
